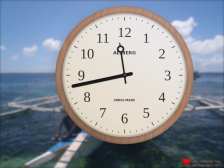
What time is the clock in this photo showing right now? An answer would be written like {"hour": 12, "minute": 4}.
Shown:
{"hour": 11, "minute": 43}
